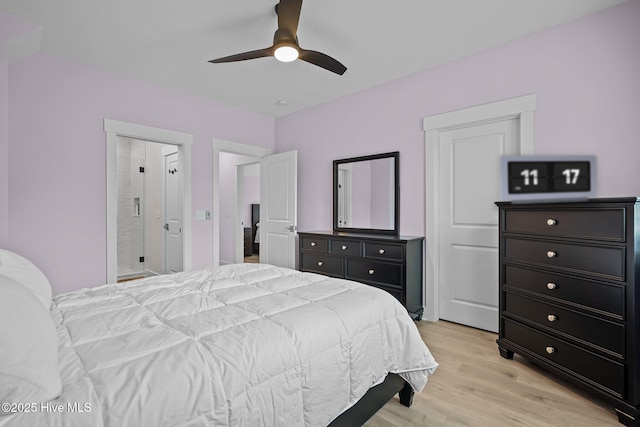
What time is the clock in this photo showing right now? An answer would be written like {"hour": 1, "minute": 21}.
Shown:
{"hour": 11, "minute": 17}
